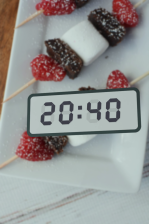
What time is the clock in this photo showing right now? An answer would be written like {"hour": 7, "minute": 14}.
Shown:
{"hour": 20, "minute": 40}
